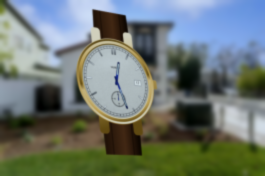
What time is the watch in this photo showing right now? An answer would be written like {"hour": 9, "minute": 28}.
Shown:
{"hour": 12, "minute": 27}
